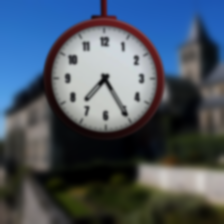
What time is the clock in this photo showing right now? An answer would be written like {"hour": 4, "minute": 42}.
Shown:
{"hour": 7, "minute": 25}
